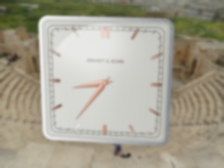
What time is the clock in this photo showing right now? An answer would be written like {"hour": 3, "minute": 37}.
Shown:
{"hour": 8, "minute": 36}
